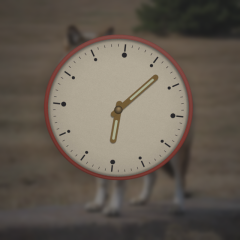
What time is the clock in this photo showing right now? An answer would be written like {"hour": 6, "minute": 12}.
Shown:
{"hour": 6, "minute": 7}
